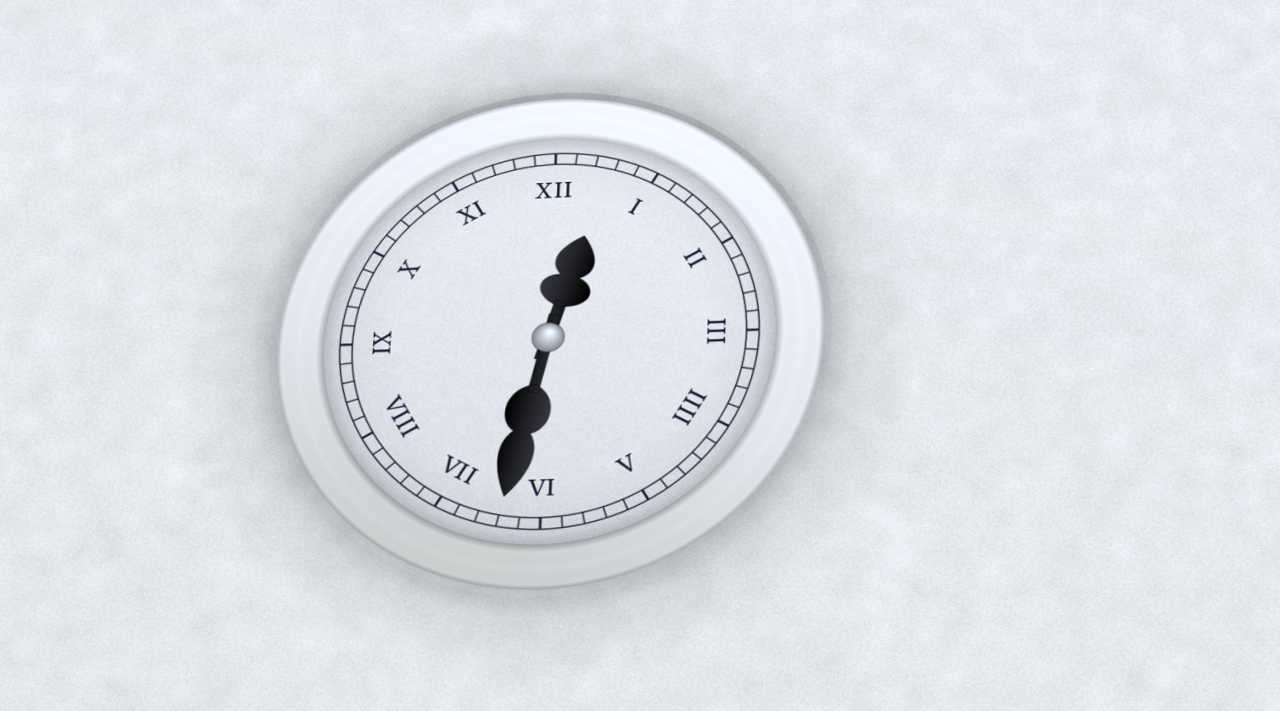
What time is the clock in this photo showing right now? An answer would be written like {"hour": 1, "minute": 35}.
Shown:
{"hour": 12, "minute": 32}
